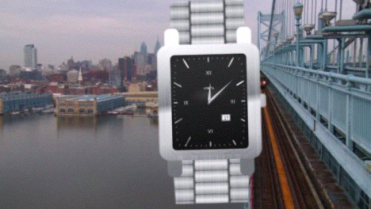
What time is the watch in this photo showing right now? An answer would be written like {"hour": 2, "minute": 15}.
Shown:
{"hour": 12, "minute": 8}
